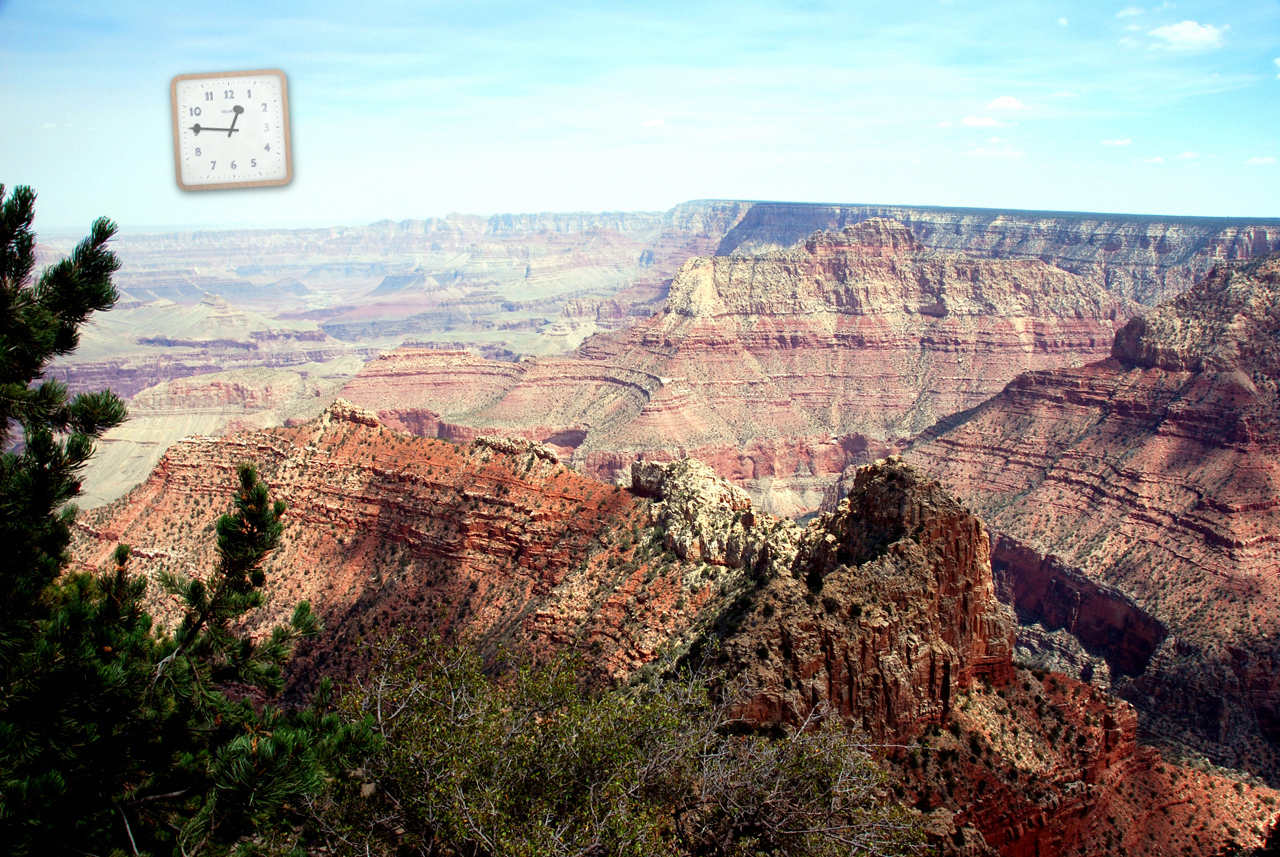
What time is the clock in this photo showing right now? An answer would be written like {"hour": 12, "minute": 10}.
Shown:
{"hour": 12, "minute": 46}
